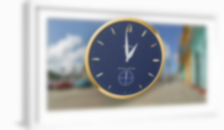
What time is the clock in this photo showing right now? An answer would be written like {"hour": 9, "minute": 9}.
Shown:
{"hour": 12, "minute": 59}
